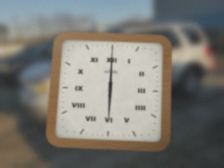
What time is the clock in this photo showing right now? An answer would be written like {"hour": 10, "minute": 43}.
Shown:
{"hour": 6, "minute": 0}
